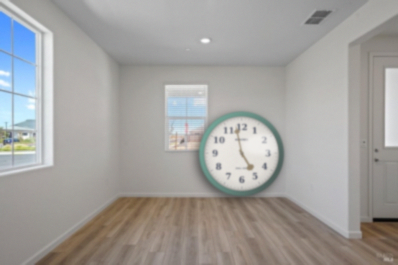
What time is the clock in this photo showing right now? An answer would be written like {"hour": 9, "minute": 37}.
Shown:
{"hour": 4, "minute": 58}
